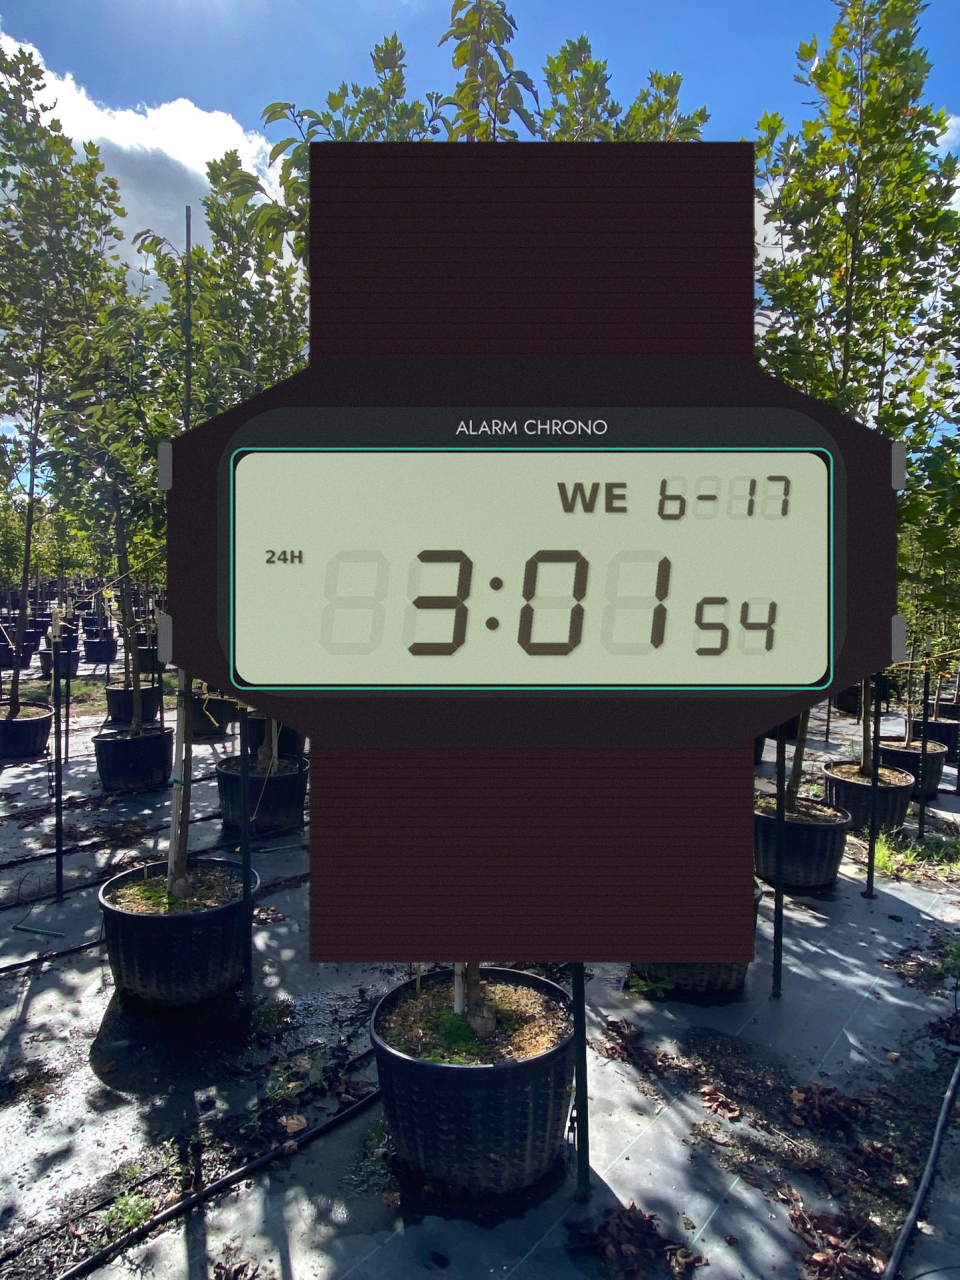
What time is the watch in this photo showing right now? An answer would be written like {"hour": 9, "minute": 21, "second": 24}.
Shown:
{"hour": 3, "minute": 1, "second": 54}
